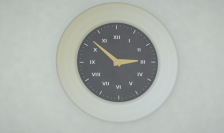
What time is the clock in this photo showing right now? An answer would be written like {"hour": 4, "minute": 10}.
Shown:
{"hour": 2, "minute": 52}
